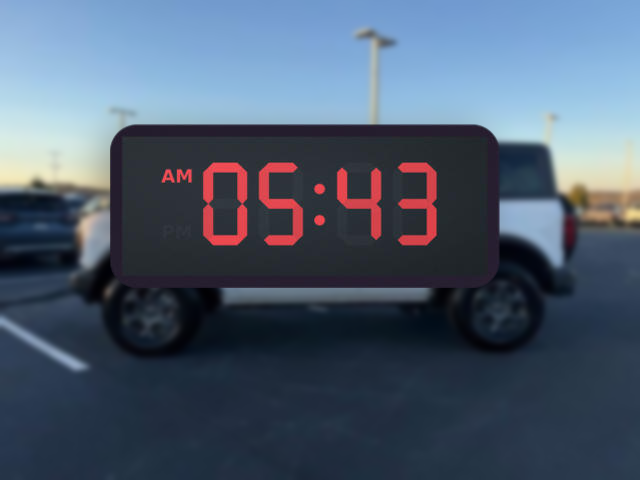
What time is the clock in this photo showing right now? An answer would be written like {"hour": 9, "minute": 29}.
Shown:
{"hour": 5, "minute": 43}
